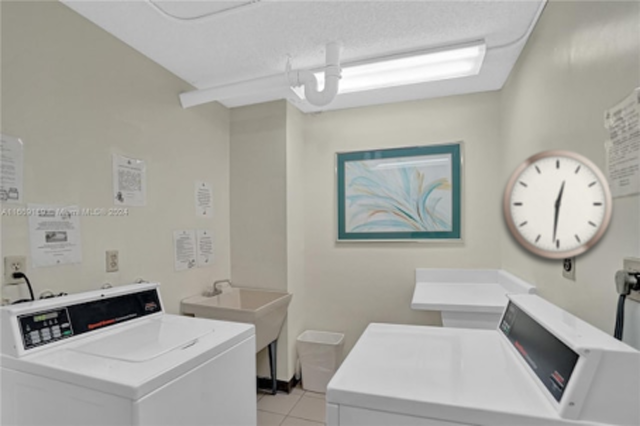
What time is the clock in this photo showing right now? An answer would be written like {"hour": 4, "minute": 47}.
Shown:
{"hour": 12, "minute": 31}
